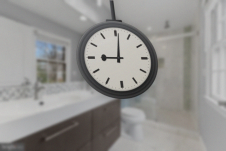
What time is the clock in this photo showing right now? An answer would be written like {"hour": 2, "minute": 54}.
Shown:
{"hour": 9, "minute": 1}
